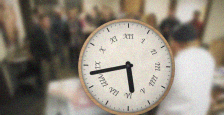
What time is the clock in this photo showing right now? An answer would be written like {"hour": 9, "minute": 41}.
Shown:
{"hour": 5, "minute": 43}
